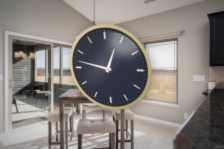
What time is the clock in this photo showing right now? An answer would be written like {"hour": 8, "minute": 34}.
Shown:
{"hour": 12, "minute": 47}
